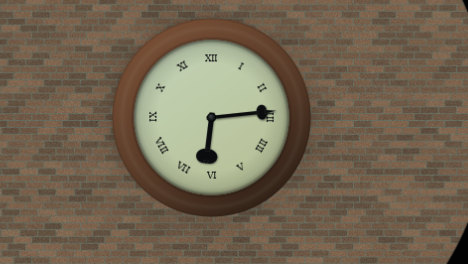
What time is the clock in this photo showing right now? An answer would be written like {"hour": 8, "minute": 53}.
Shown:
{"hour": 6, "minute": 14}
